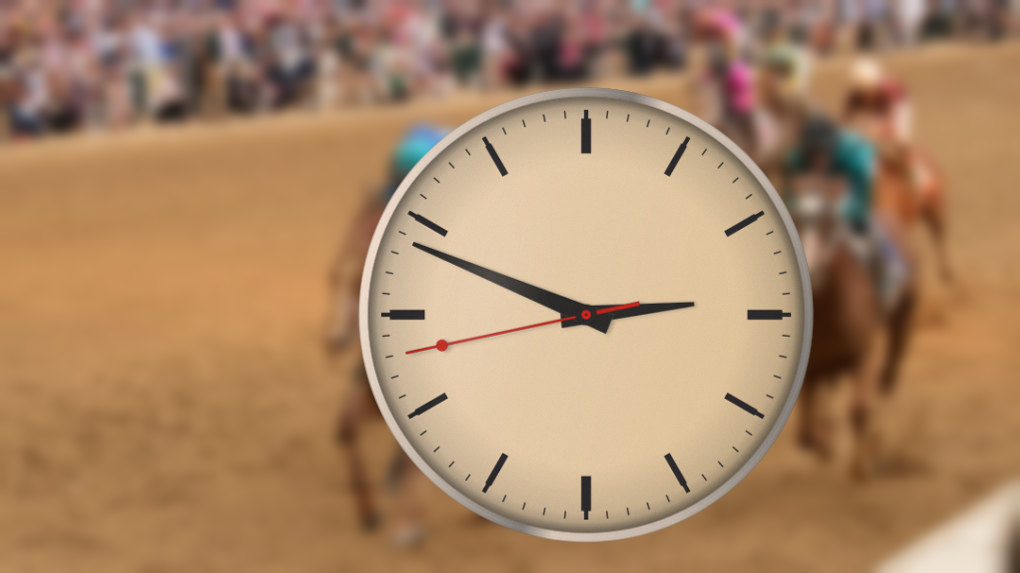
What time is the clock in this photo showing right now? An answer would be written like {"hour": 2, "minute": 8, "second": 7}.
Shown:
{"hour": 2, "minute": 48, "second": 43}
